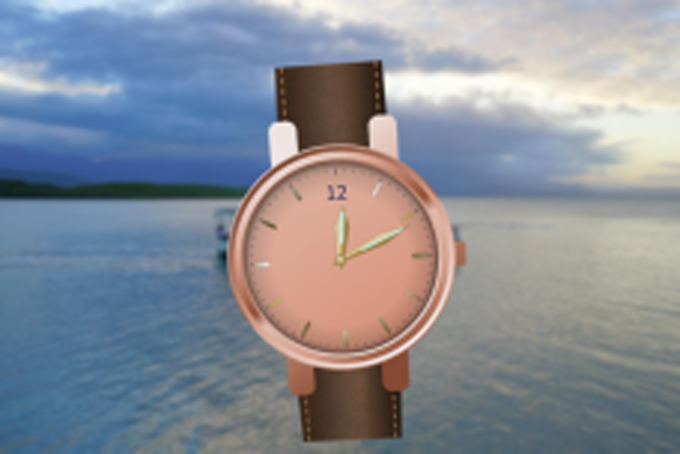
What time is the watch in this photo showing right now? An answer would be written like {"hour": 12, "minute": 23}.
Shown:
{"hour": 12, "minute": 11}
